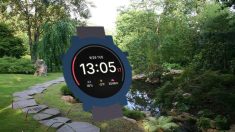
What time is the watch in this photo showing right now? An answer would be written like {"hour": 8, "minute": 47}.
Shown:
{"hour": 13, "minute": 5}
